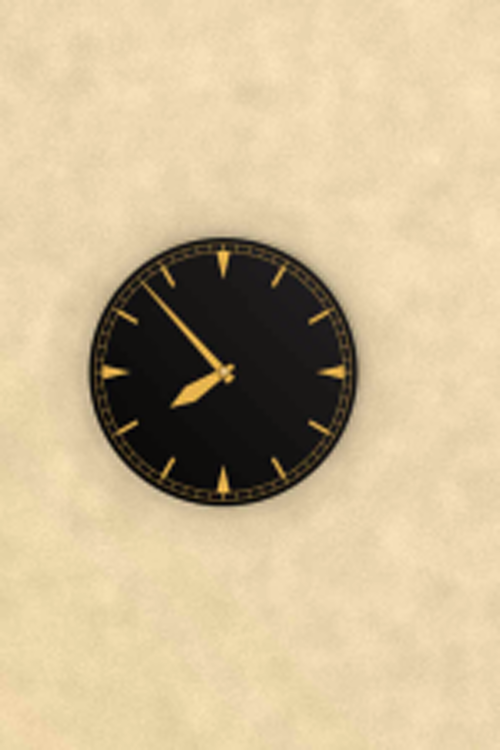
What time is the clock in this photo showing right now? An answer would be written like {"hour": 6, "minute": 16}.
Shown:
{"hour": 7, "minute": 53}
